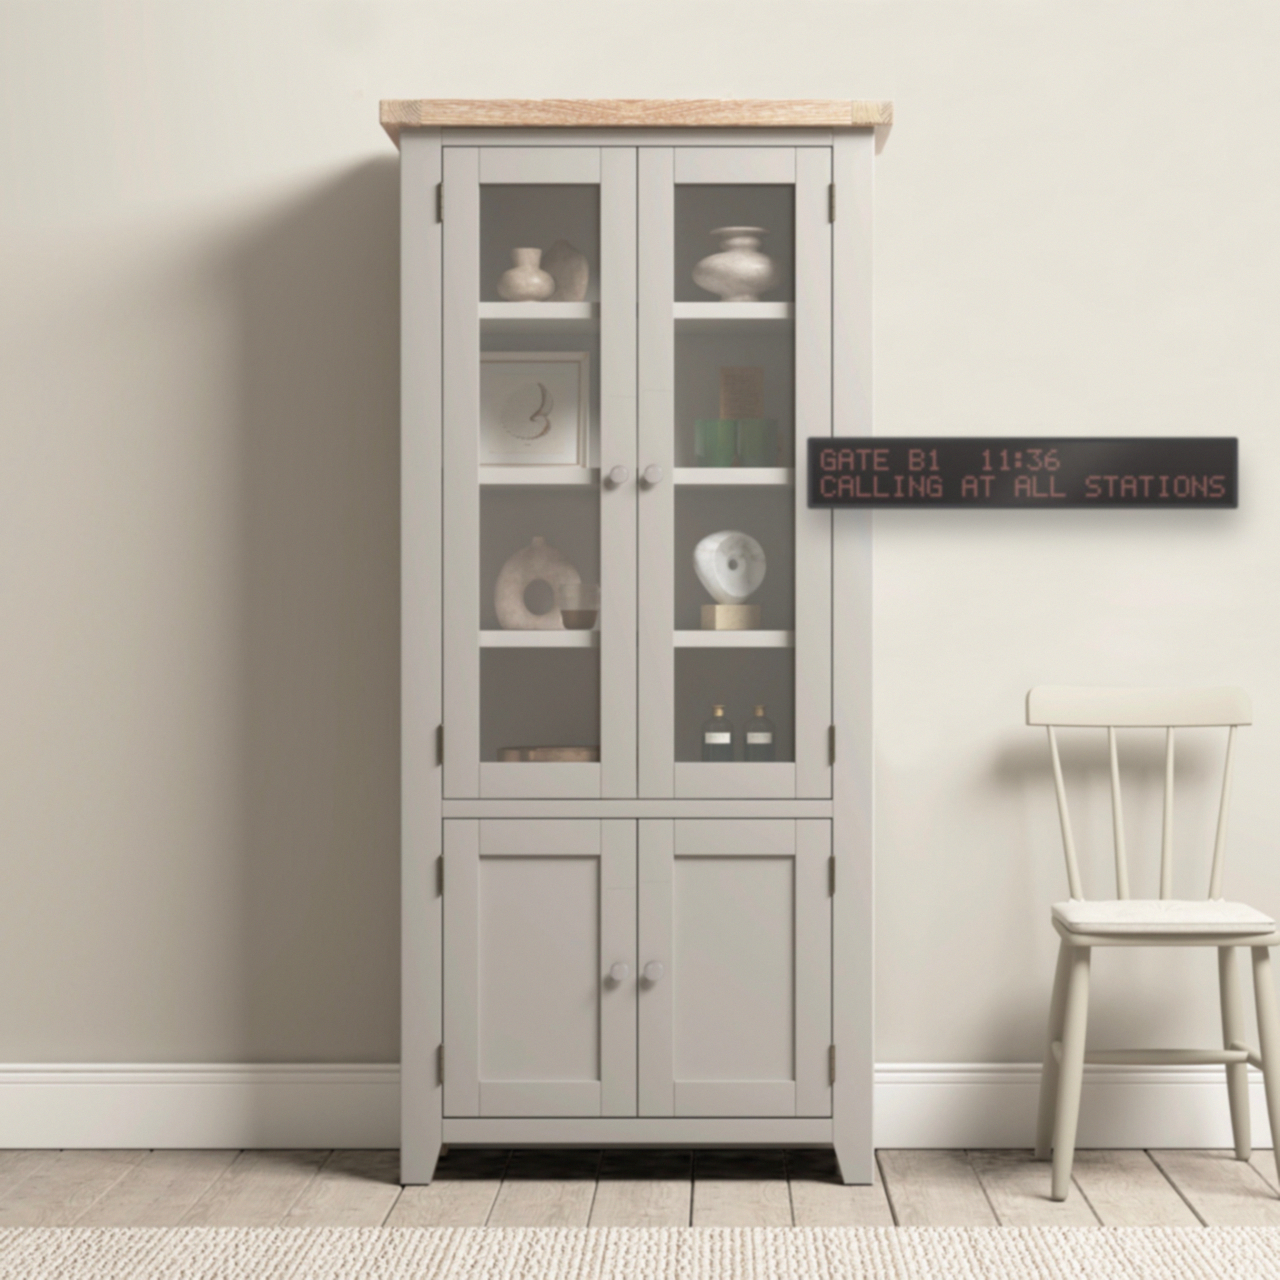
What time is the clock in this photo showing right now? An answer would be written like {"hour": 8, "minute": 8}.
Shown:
{"hour": 11, "minute": 36}
